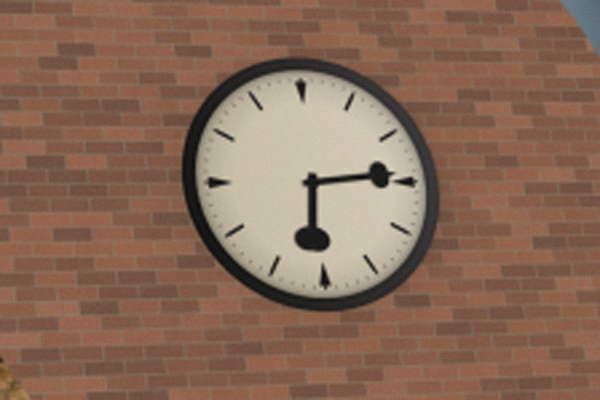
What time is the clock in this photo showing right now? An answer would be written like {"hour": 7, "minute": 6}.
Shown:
{"hour": 6, "minute": 14}
